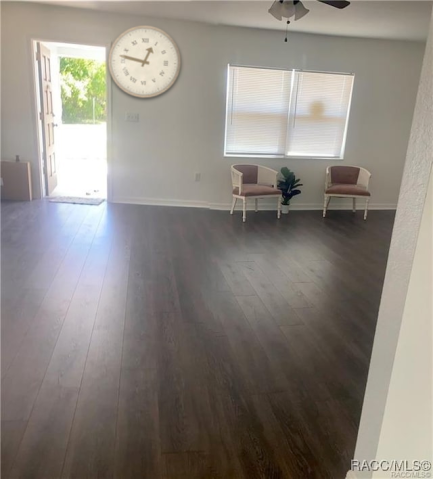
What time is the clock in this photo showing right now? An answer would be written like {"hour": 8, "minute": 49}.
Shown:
{"hour": 12, "minute": 47}
